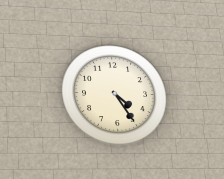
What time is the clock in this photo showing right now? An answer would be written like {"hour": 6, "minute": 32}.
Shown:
{"hour": 4, "minute": 25}
